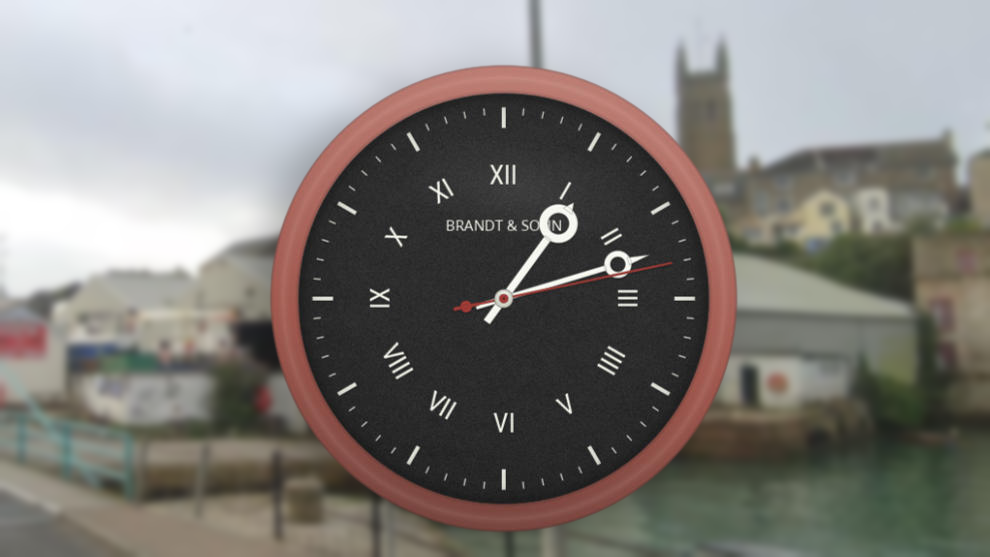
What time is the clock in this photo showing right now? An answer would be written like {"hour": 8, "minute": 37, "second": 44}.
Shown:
{"hour": 1, "minute": 12, "second": 13}
